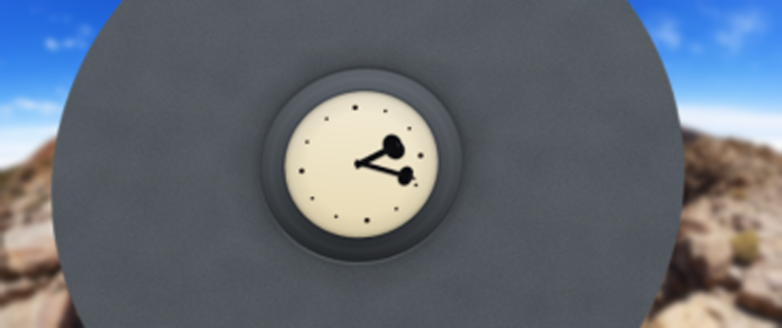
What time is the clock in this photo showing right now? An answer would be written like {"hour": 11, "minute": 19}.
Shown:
{"hour": 2, "minute": 19}
